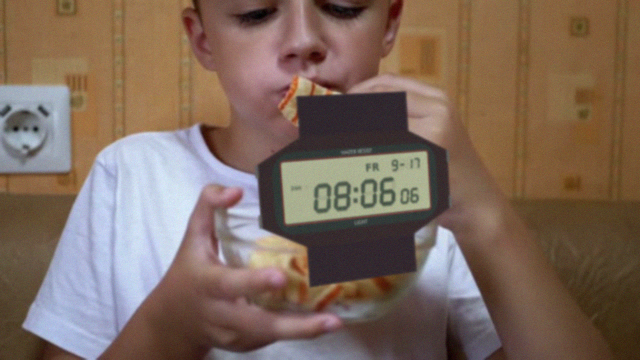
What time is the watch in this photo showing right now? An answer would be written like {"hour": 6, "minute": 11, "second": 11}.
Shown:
{"hour": 8, "minute": 6, "second": 6}
